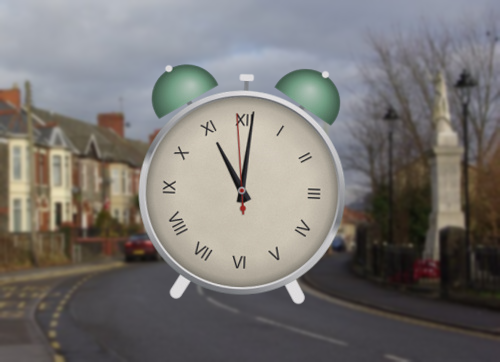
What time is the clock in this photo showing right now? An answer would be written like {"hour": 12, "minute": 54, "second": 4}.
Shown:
{"hour": 11, "minute": 0, "second": 59}
